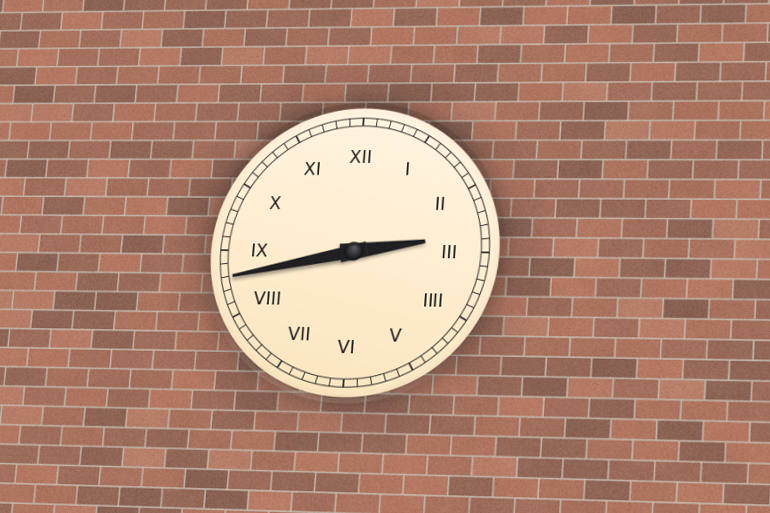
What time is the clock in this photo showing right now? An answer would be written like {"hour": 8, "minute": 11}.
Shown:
{"hour": 2, "minute": 43}
